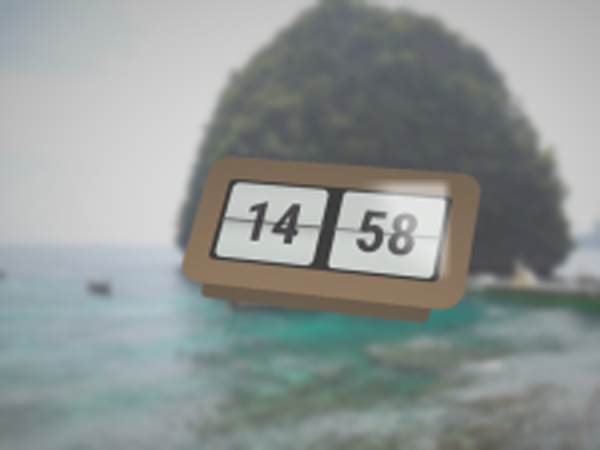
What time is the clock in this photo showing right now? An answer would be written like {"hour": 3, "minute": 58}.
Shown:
{"hour": 14, "minute": 58}
